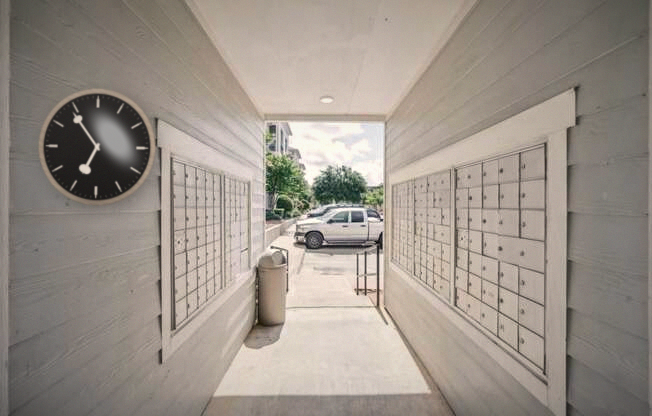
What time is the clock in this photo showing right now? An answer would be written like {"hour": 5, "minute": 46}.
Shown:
{"hour": 6, "minute": 54}
